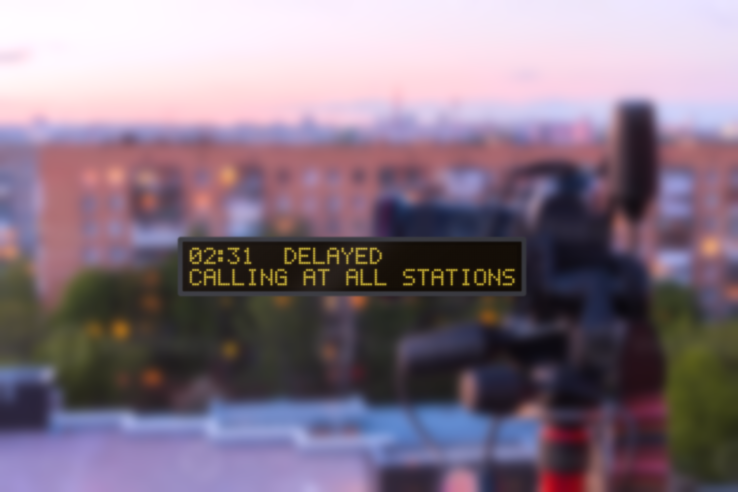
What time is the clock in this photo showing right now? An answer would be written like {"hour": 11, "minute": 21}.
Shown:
{"hour": 2, "minute": 31}
